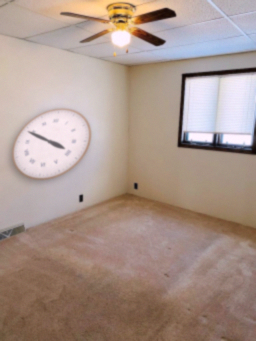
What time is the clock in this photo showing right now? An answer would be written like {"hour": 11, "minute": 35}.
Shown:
{"hour": 3, "minute": 49}
